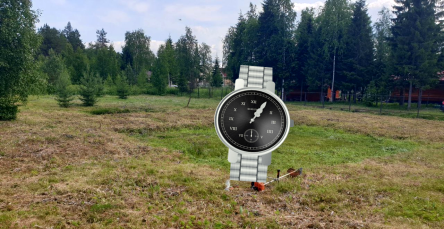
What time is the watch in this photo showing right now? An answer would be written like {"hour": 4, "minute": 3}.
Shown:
{"hour": 1, "minute": 5}
